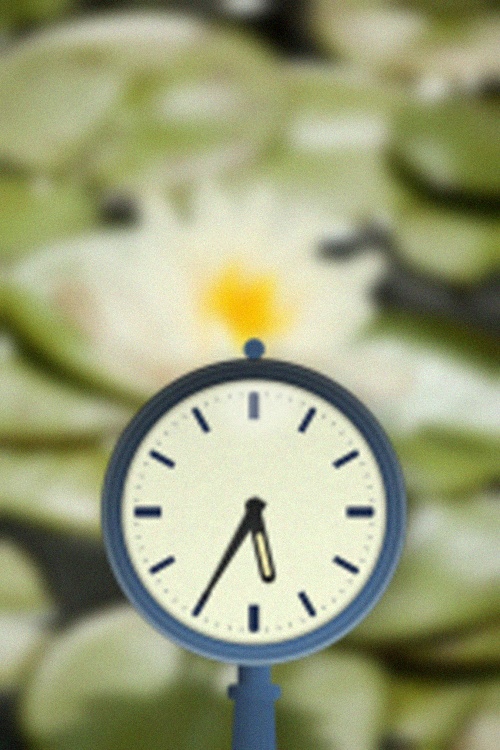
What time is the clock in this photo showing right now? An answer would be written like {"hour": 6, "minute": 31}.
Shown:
{"hour": 5, "minute": 35}
